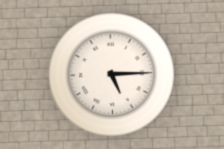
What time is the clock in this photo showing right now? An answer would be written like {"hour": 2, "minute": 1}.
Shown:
{"hour": 5, "minute": 15}
